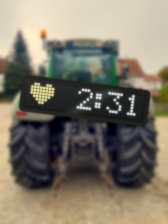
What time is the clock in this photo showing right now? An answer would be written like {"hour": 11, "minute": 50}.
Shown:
{"hour": 2, "minute": 31}
